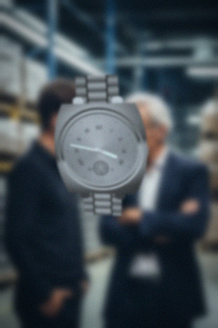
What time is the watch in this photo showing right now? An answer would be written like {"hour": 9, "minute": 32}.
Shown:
{"hour": 3, "minute": 47}
